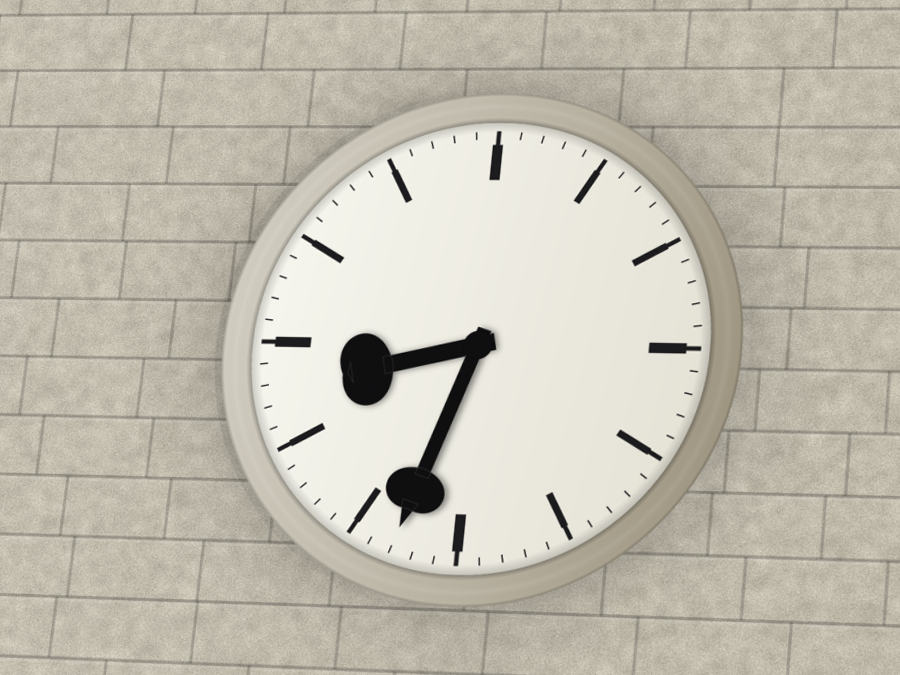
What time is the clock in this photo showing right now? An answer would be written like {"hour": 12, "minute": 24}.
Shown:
{"hour": 8, "minute": 33}
